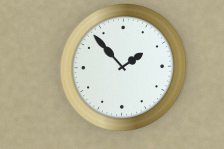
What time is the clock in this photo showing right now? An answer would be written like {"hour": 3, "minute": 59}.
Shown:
{"hour": 1, "minute": 53}
